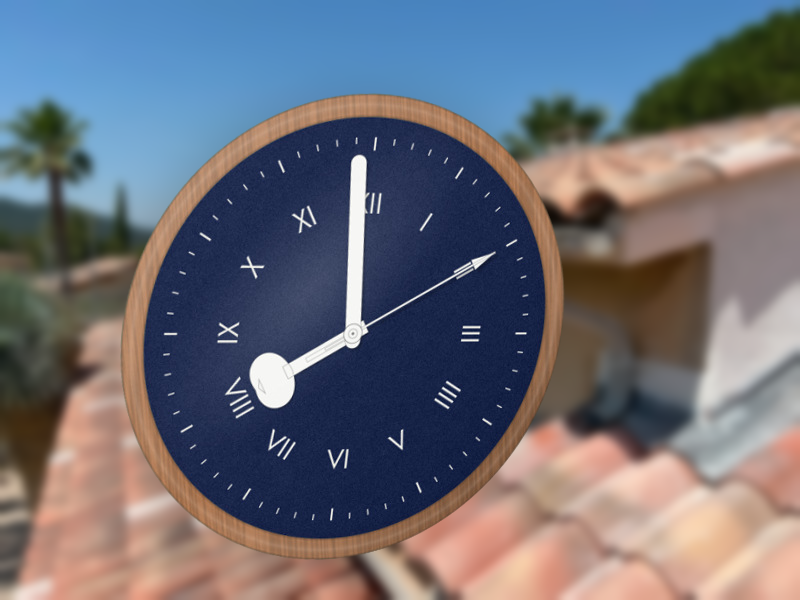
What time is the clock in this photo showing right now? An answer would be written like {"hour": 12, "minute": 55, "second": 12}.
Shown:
{"hour": 7, "minute": 59, "second": 10}
